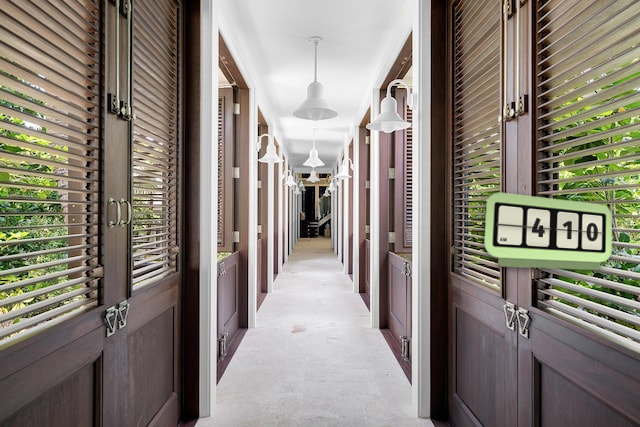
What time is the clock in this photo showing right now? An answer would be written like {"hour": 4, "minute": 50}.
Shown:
{"hour": 4, "minute": 10}
